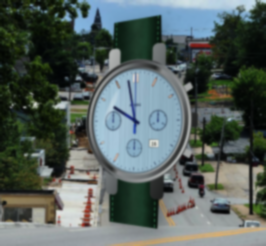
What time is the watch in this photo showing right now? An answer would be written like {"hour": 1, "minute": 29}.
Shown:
{"hour": 9, "minute": 58}
